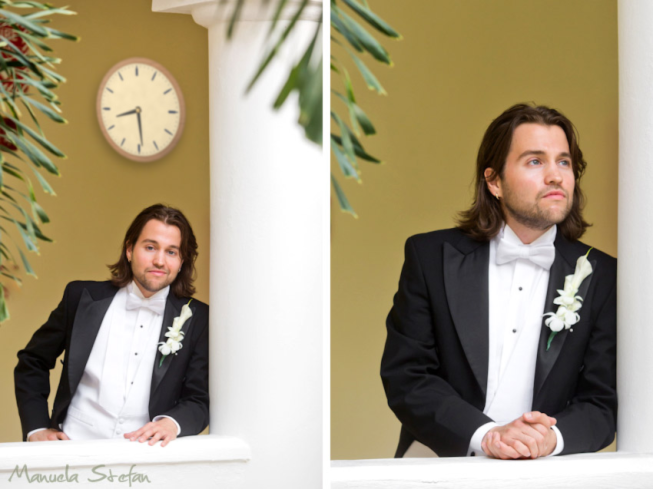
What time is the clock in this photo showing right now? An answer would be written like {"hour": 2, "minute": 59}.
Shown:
{"hour": 8, "minute": 29}
